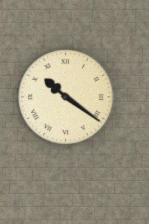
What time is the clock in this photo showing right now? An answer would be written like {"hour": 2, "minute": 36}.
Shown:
{"hour": 10, "minute": 21}
